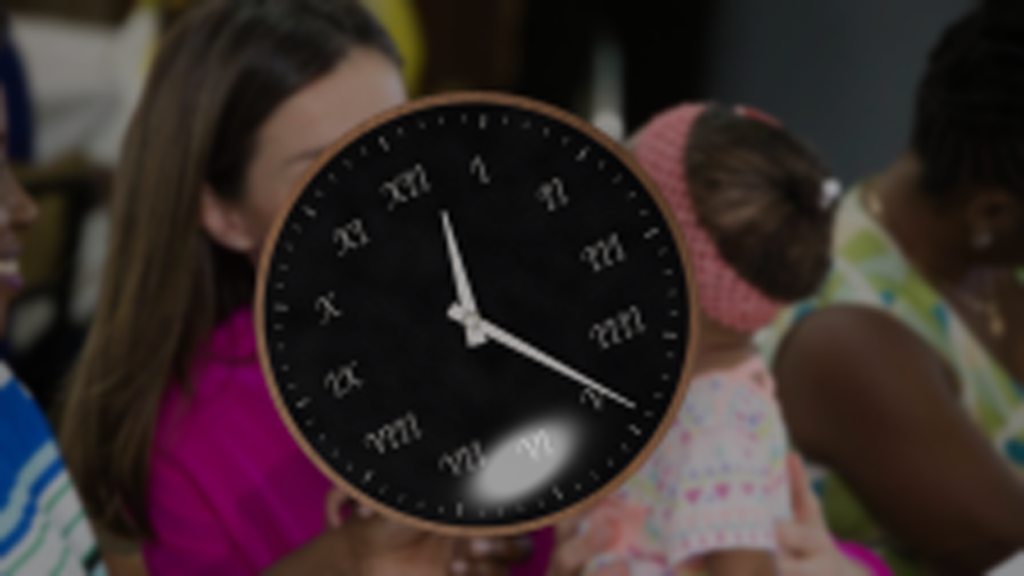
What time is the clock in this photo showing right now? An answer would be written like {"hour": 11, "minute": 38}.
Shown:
{"hour": 12, "minute": 24}
